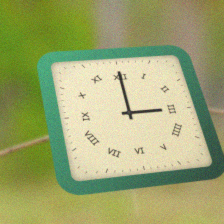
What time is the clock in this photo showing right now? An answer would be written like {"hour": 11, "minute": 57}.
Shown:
{"hour": 3, "minute": 0}
